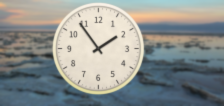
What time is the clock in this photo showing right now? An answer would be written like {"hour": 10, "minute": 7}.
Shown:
{"hour": 1, "minute": 54}
